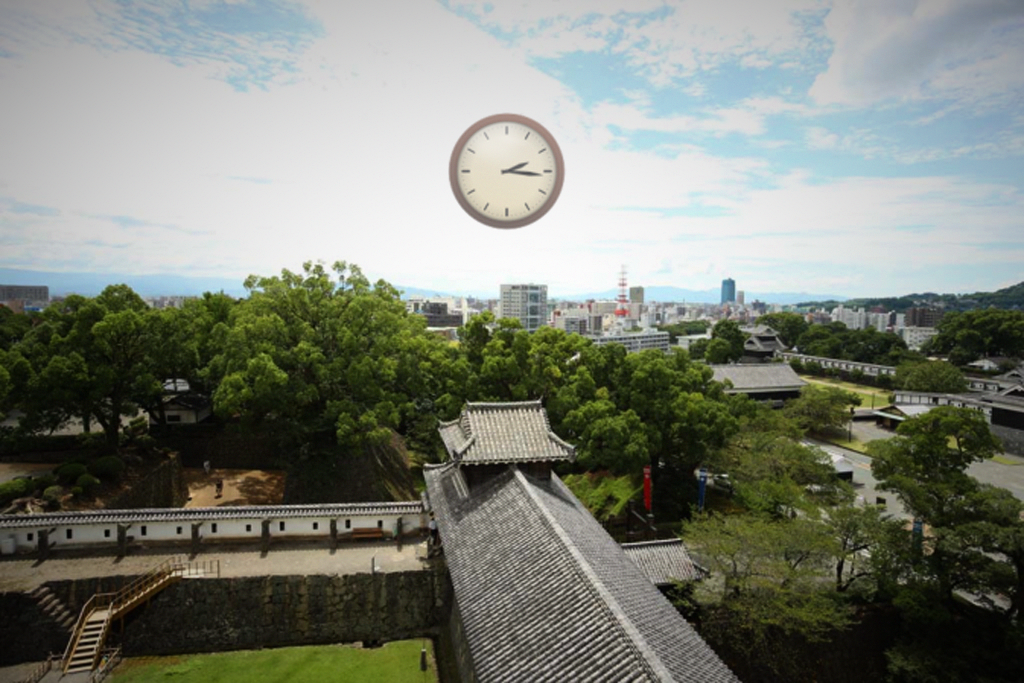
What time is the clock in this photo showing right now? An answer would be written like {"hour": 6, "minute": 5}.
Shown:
{"hour": 2, "minute": 16}
